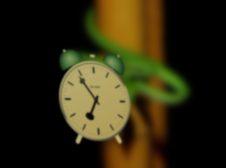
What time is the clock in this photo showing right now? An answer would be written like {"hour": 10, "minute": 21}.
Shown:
{"hour": 6, "minute": 54}
